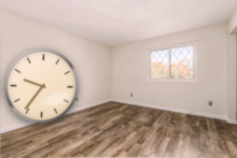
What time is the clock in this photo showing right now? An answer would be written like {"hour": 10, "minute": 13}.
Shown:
{"hour": 9, "minute": 36}
